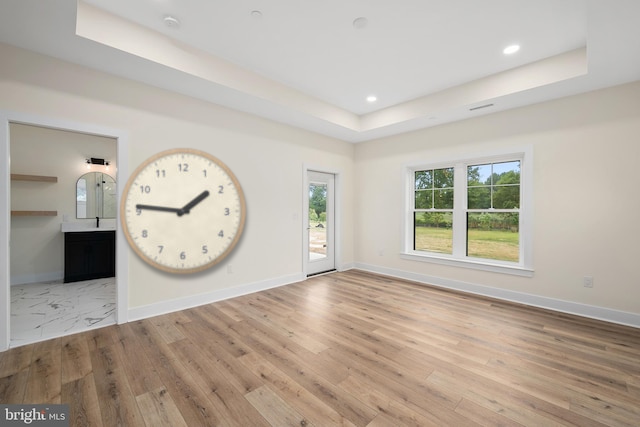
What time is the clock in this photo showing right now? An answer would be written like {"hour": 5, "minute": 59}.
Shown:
{"hour": 1, "minute": 46}
